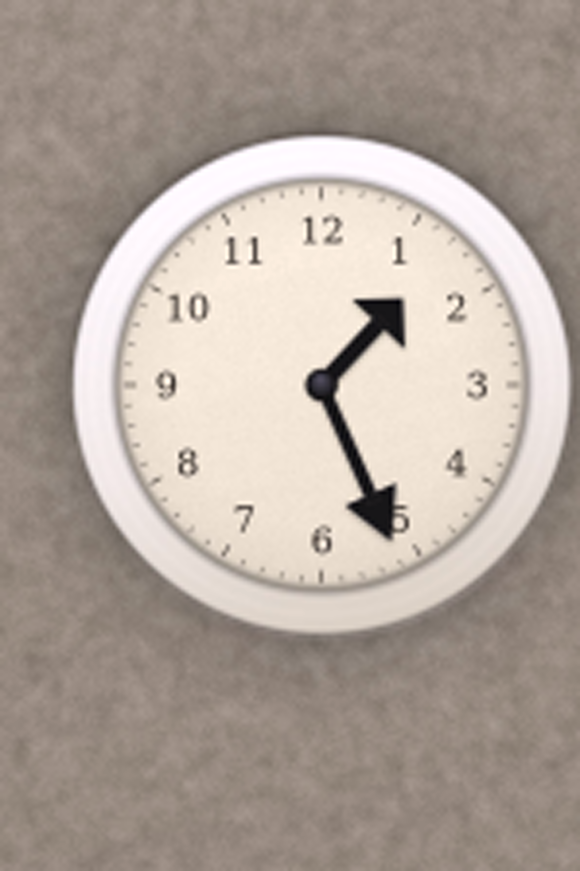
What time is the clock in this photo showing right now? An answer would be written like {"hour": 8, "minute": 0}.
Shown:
{"hour": 1, "minute": 26}
